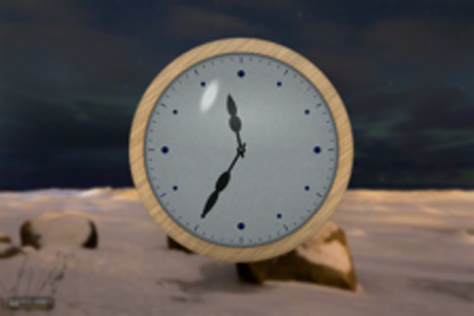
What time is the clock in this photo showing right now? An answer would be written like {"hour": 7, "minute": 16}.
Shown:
{"hour": 11, "minute": 35}
